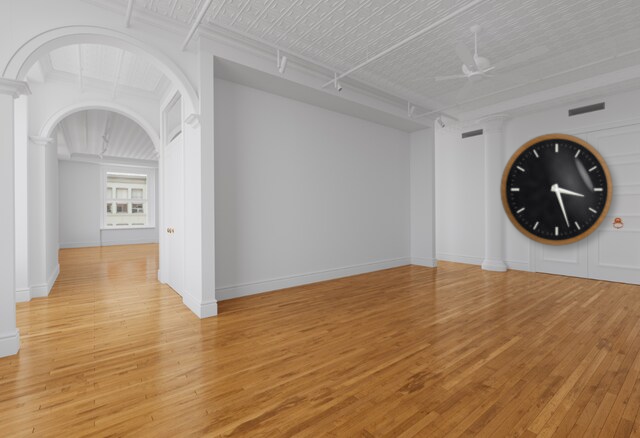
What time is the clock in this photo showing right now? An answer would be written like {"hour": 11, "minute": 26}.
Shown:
{"hour": 3, "minute": 27}
